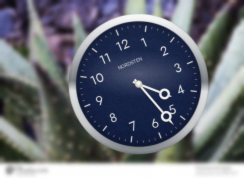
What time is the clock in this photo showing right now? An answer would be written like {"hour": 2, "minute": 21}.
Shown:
{"hour": 4, "minute": 27}
